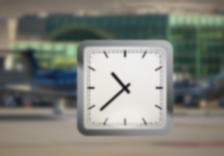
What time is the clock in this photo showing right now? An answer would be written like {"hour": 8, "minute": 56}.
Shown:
{"hour": 10, "minute": 38}
